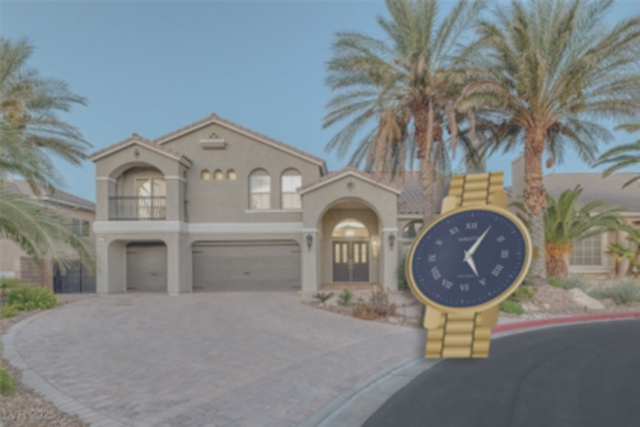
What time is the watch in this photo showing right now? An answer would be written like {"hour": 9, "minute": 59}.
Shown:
{"hour": 5, "minute": 5}
